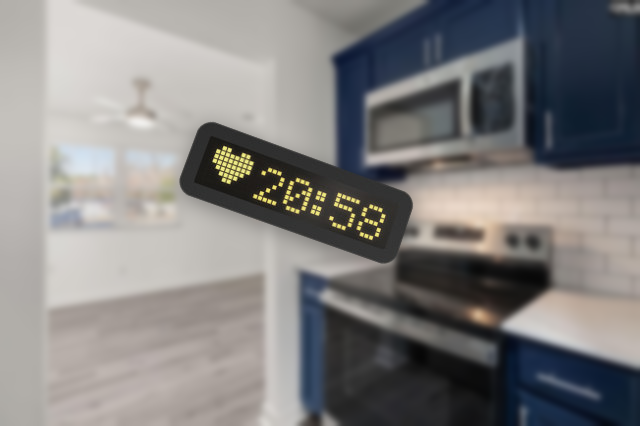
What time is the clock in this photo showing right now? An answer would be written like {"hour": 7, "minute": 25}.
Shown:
{"hour": 20, "minute": 58}
